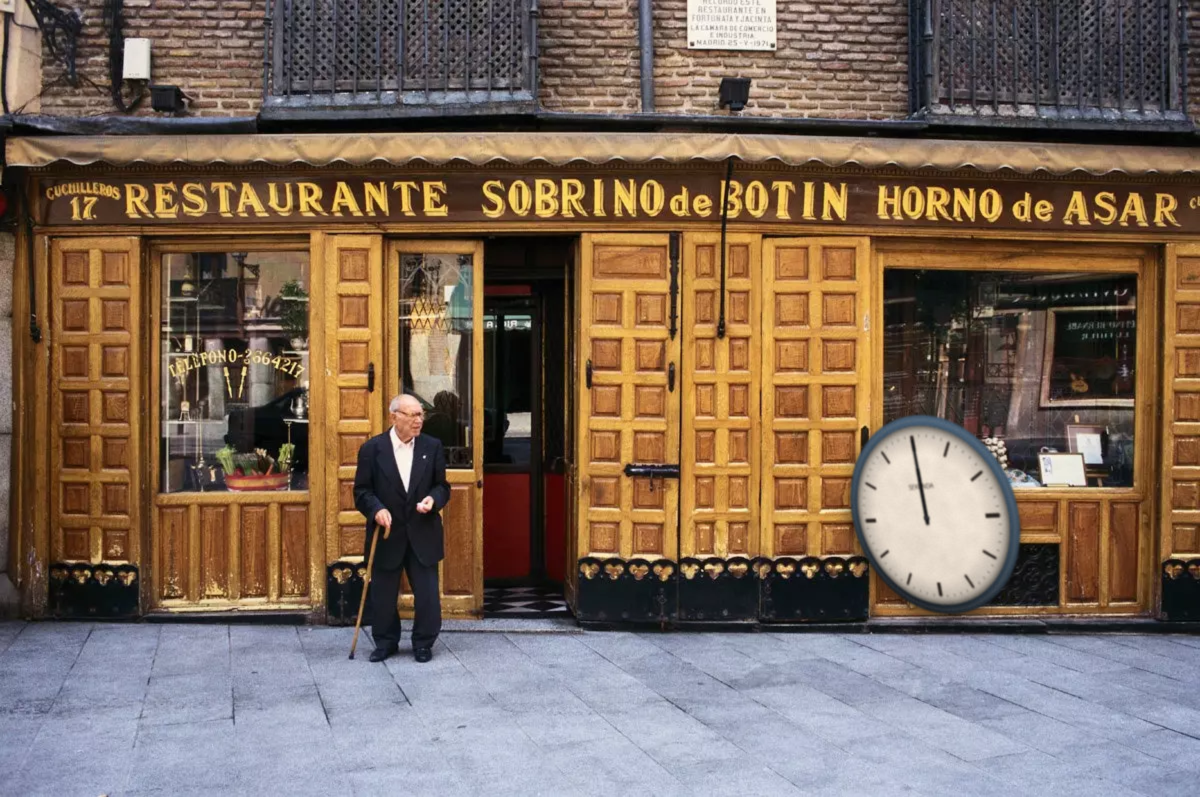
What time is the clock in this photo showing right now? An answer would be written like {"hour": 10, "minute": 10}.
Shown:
{"hour": 12, "minute": 0}
